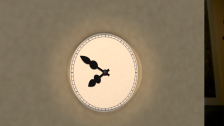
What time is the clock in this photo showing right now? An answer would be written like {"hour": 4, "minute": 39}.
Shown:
{"hour": 7, "minute": 50}
